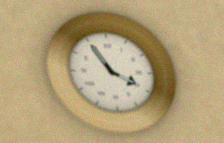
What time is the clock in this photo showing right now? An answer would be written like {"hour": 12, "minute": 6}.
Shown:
{"hour": 3, "minute": 55}
